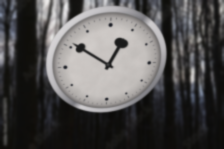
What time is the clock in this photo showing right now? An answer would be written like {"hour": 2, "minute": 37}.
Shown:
{"hour": 12, "minute": 51}
